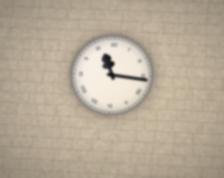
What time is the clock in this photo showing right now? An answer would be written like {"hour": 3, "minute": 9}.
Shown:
{"hour": 11, "minute": 16}
